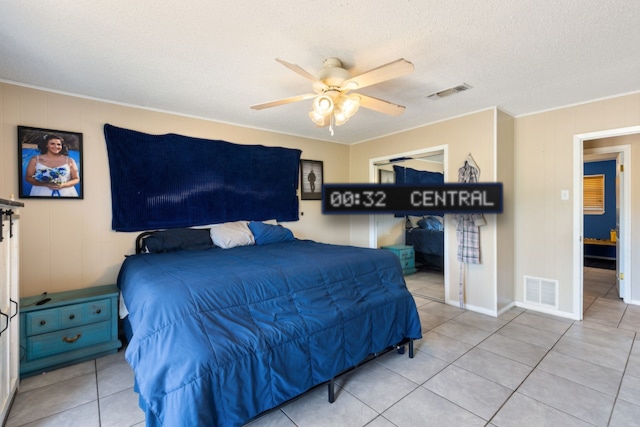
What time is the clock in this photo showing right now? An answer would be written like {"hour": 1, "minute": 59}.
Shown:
{"hour": 0, "minute": 32}
